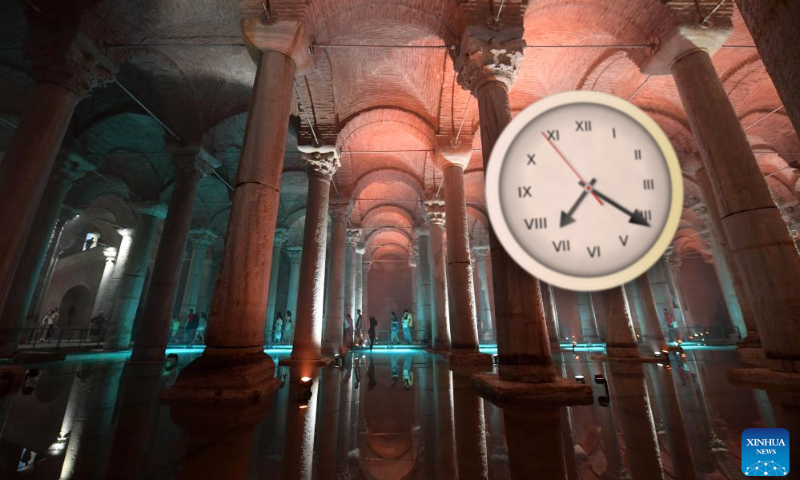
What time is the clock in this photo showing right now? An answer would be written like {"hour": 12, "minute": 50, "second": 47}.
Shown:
{"hour": 7, "minute": 20, "second": 54}
